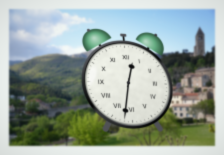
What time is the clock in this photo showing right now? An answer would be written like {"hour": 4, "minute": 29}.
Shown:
{"hour": 12, "minute": 32}
